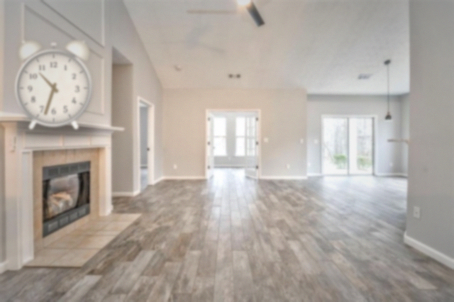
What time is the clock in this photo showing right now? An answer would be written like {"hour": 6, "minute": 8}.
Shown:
{"hour": 10, "minute": 33}
